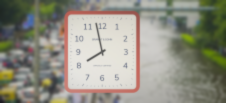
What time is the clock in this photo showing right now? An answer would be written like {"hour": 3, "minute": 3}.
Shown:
{"hour": 7, "minute": 58}
